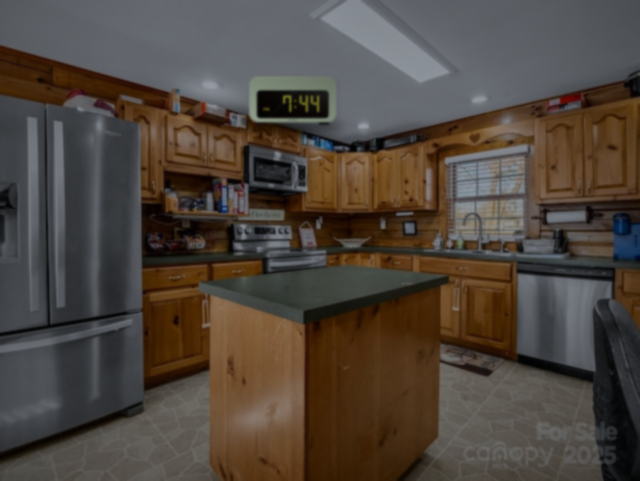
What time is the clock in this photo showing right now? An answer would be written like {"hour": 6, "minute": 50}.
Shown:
{"hour": 7, "minute": 44}
